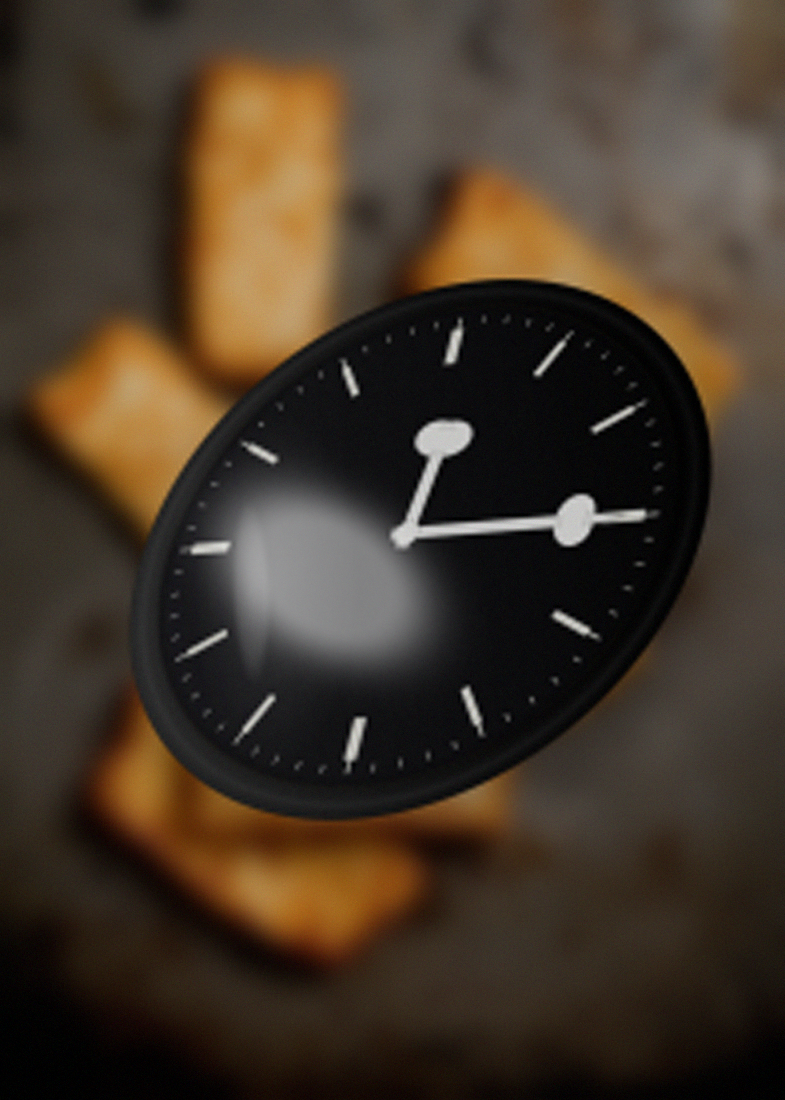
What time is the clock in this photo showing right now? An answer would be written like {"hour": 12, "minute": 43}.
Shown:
{"hour": 12, "minute": 15}
